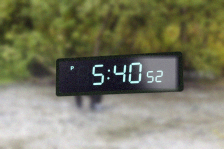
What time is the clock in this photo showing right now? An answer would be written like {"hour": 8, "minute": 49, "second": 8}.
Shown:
{"hour": 5, "minute": 40, "second": 52}
